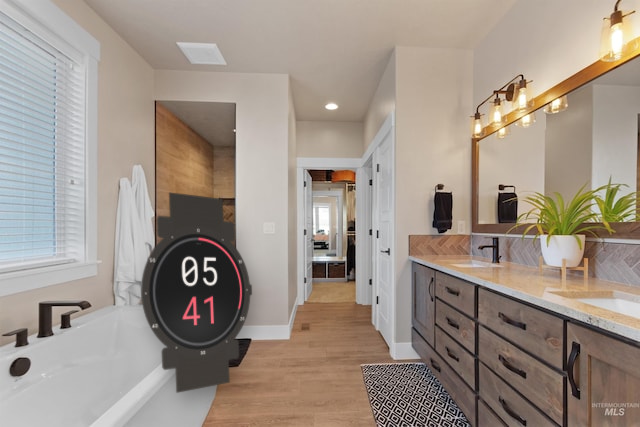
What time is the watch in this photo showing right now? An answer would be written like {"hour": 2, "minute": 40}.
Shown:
{"hour": 5, "minute": 41}
